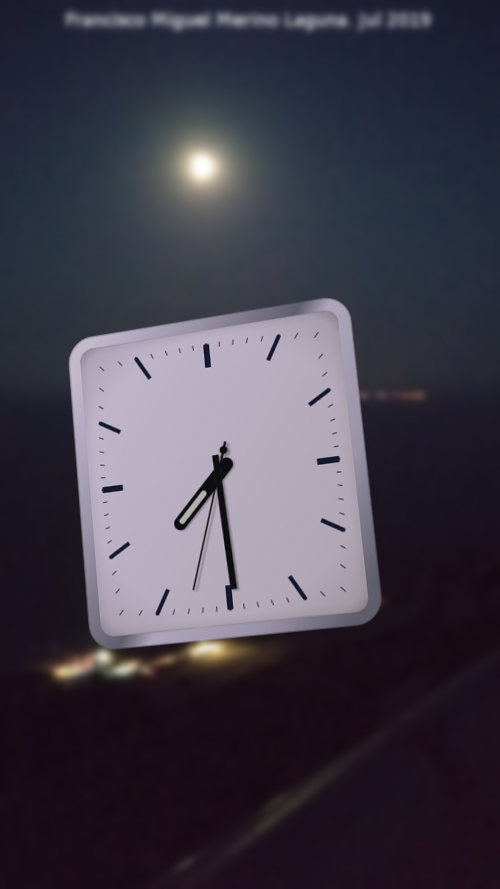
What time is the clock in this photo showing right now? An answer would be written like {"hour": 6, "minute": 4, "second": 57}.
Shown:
{"hour": 7, "minute": 29, "second": 33}
